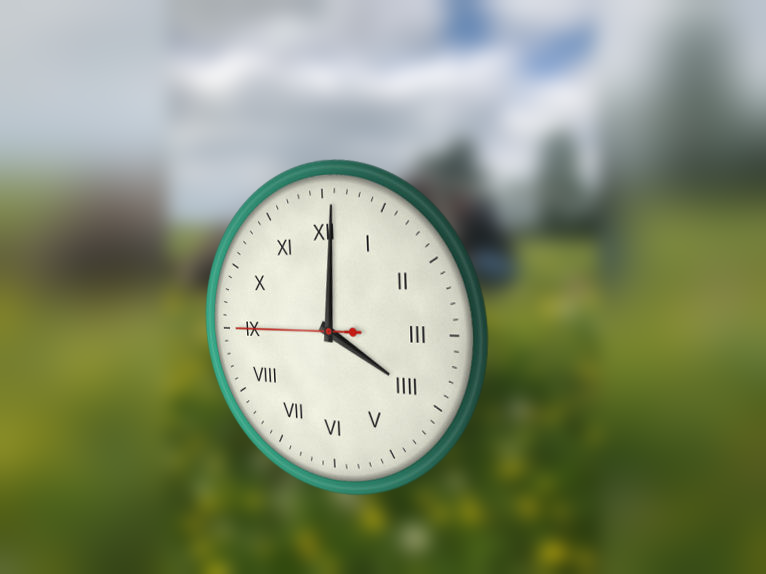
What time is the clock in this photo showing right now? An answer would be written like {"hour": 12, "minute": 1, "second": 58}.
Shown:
{"hour": 4, "minute": 0, "second": 45}
